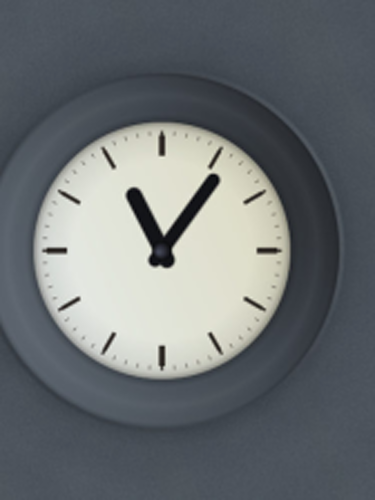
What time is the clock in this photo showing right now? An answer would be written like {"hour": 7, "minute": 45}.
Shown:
{"hour": 11, "minute": 6}
